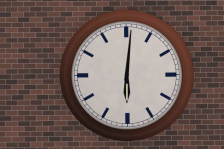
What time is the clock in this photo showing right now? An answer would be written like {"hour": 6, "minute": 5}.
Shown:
{"hour": 6, "minute": 1}
